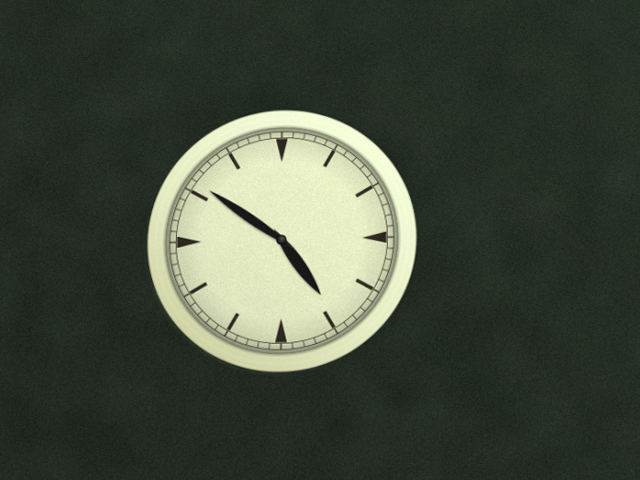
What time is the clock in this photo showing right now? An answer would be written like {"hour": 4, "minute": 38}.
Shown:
{"hour": 4, "minute": 51}
